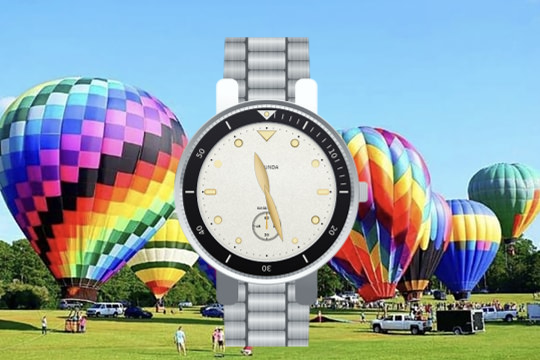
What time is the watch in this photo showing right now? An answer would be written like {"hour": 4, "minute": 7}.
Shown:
{"hour": 11, "minute": 27}
